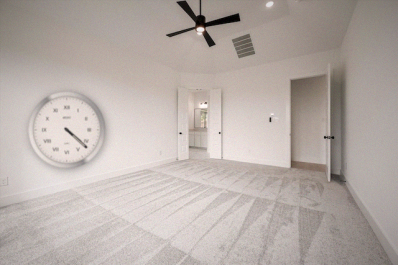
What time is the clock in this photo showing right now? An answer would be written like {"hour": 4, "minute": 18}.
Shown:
{"hour": 4, "minute": 22}
